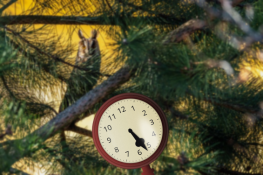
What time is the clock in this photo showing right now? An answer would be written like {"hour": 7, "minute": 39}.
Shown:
{"hour": 5, "minute": 27}
